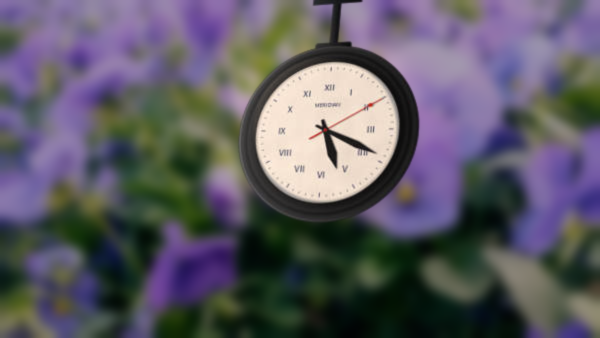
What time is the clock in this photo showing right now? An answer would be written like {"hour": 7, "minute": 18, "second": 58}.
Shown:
{"hour": 5, "minute": 19, "second": 10}
